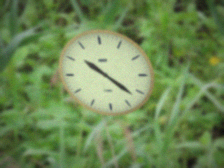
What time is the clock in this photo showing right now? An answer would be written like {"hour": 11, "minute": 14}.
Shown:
{"hour": 10, "minute": 22}
